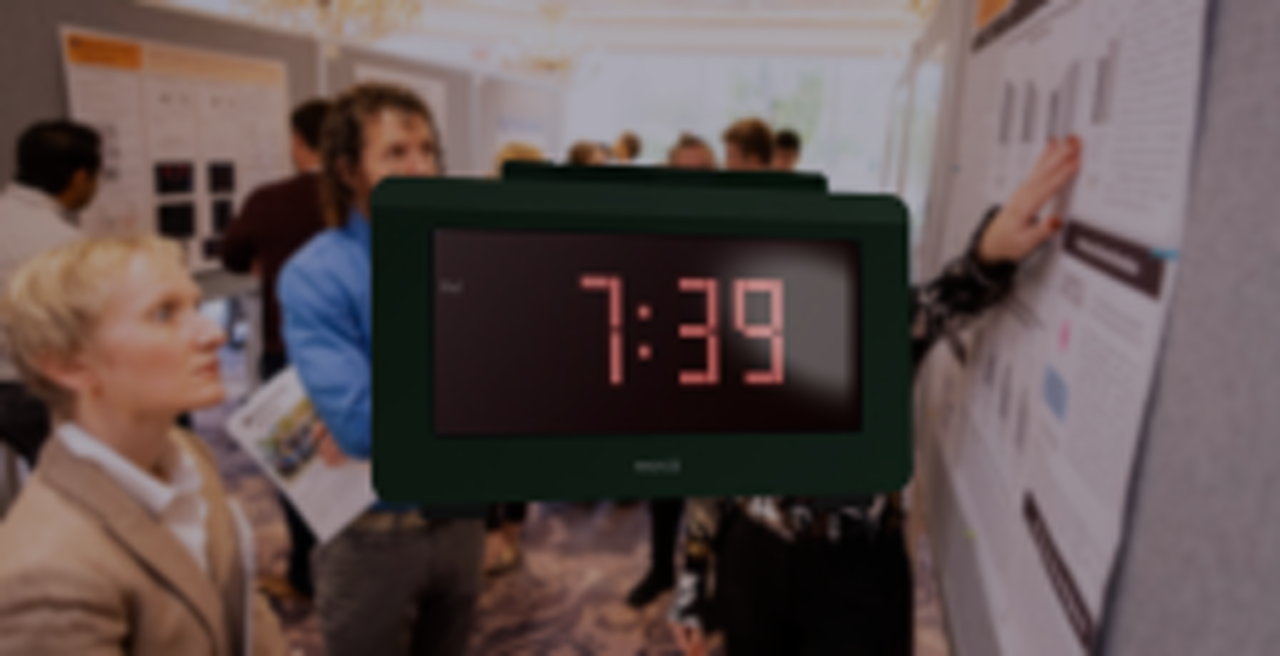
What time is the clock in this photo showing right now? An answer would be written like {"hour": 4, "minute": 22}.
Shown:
{"hour": 7, "minute": 39}
